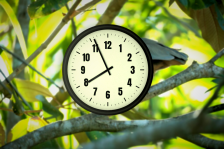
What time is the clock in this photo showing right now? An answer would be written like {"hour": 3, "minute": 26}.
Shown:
{"hour": 7, "minute": 56}
